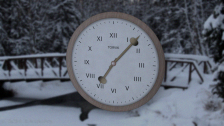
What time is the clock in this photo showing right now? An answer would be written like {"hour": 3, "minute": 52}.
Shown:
{"hour": 7, "minute": 7}
